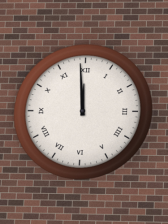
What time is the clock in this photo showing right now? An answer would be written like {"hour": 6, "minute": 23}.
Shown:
{"hour": 11, "minute": 59}
